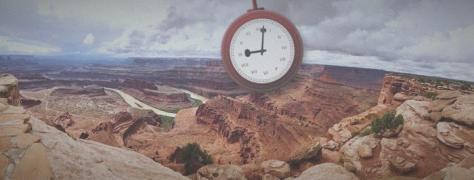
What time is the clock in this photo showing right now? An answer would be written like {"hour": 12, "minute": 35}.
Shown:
{"hour": 9, "minute": 2}
